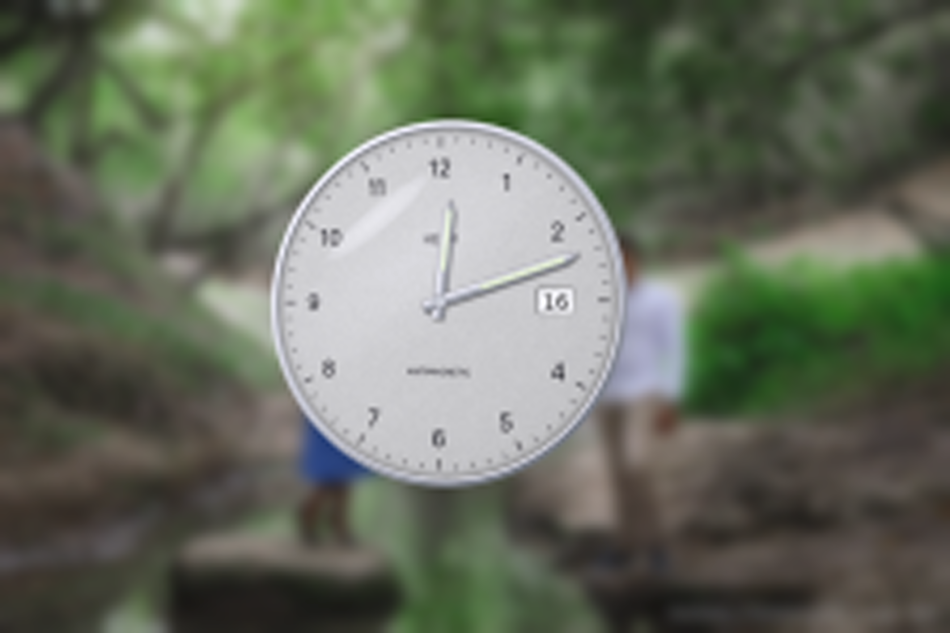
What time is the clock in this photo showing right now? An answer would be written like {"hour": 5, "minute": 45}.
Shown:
{"hour": 12, "minute": 12}
